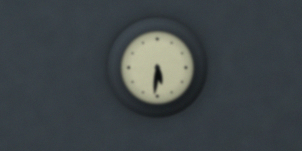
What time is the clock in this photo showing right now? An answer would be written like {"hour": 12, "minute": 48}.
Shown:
{"hour": 5, "minute": 31}
